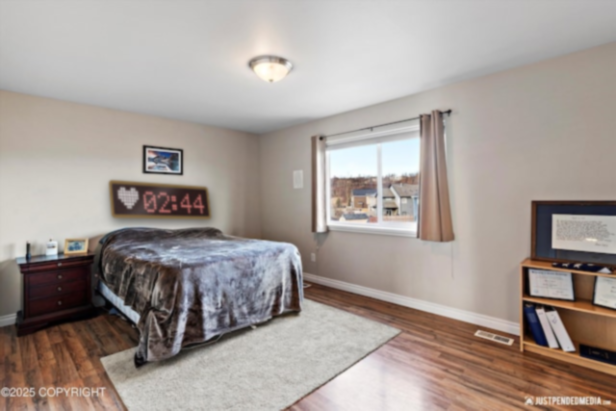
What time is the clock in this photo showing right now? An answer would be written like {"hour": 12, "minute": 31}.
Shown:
{"hour": 2, "minute": 44}
